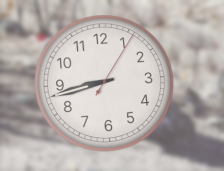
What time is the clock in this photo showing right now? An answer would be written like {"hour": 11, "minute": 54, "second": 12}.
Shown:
{"hour": 8, "minute": 43, "second": 6}
